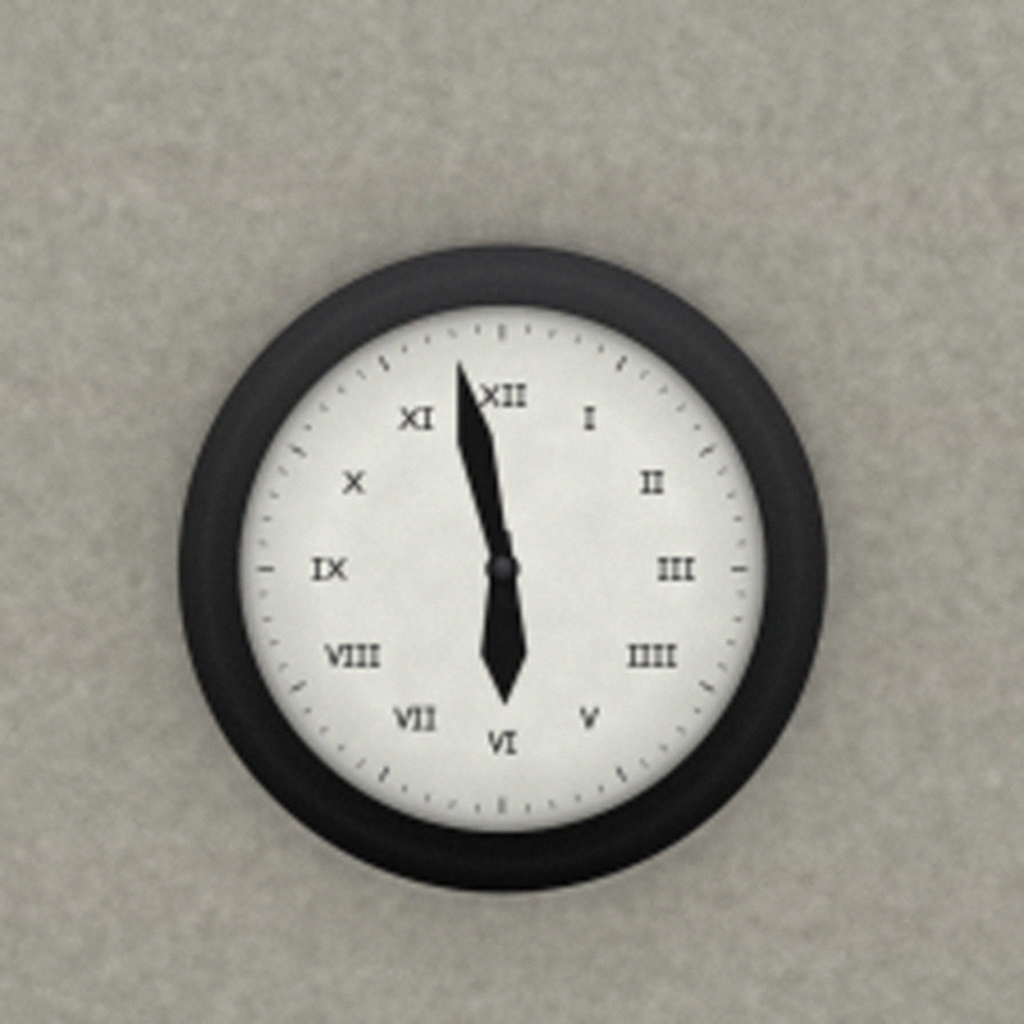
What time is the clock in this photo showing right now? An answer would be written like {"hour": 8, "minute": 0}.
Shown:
{"hour": 5, "minute": 58}
